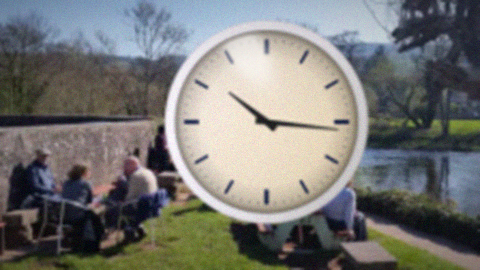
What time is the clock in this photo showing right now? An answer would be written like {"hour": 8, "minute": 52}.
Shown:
{"hour": 10, "minute": 16}
